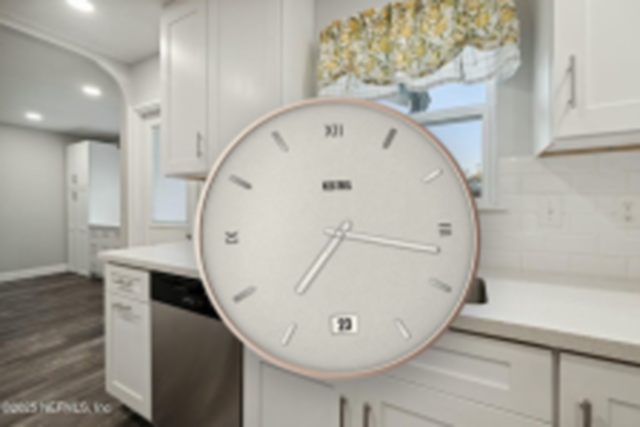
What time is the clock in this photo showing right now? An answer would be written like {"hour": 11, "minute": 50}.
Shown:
{"hour": 7, "minute": 17}
